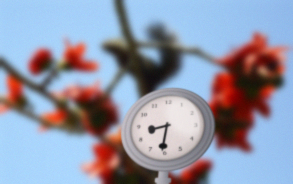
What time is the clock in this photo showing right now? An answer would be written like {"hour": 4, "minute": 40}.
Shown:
{"hour": 8, "minute": 31}
